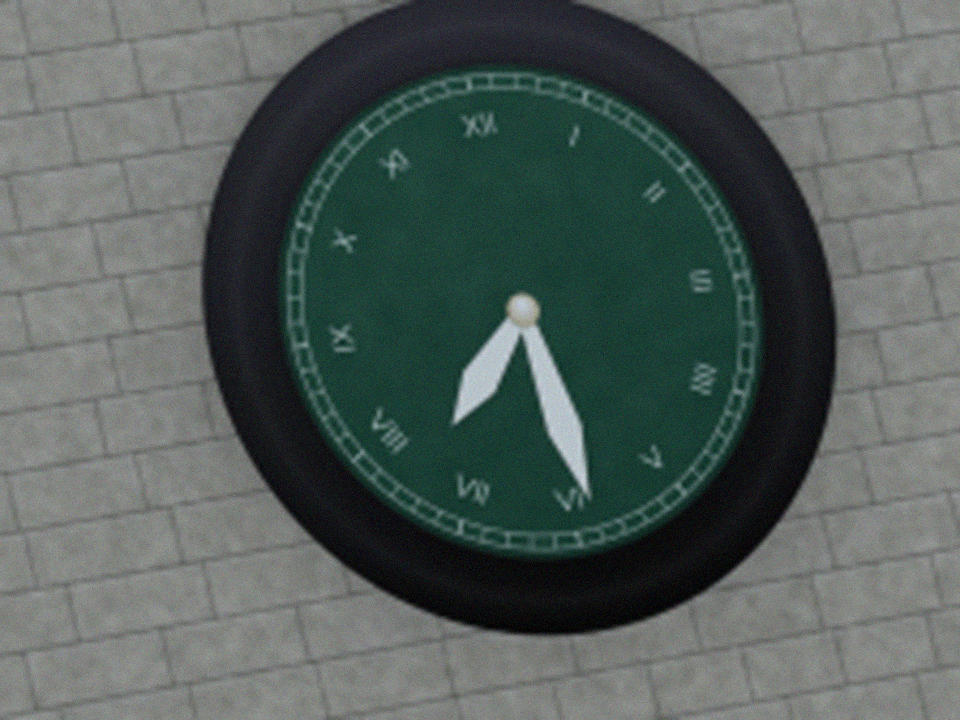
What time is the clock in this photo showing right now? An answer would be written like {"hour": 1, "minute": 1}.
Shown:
{"hour": 7, "minute": 29}
